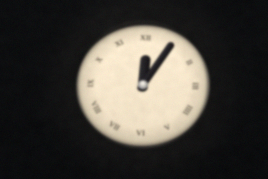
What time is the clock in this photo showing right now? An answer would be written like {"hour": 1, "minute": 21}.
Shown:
{"hour": 12, "minute": 5}
